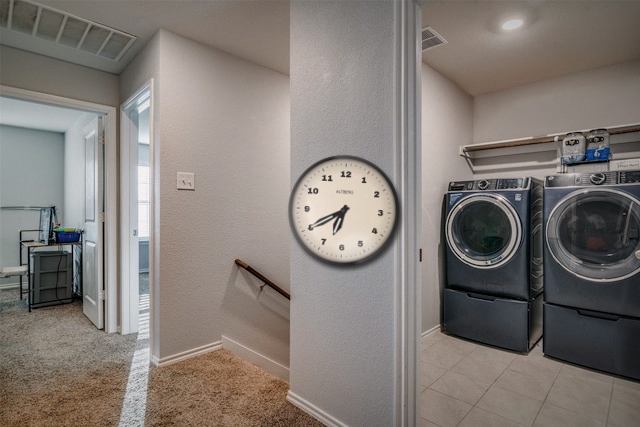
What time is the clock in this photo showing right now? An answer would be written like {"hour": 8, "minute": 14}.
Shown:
{"hour": 6, "minute": 40}
